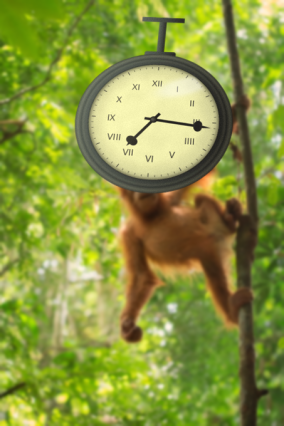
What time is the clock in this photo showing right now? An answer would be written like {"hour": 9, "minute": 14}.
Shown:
{"hour": 7, "minute": 16}
